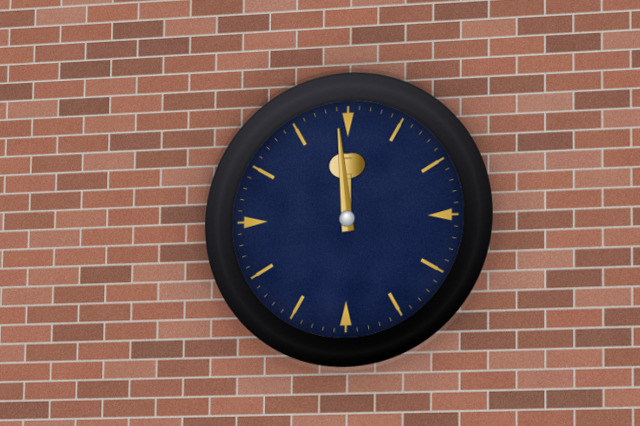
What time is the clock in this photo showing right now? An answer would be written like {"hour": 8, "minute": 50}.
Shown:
{"hour": 11, "minute": 59}
